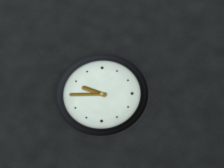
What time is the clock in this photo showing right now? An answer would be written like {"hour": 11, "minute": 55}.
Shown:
{"hour": 9, "minute": 45}
